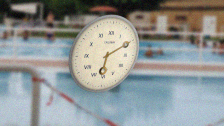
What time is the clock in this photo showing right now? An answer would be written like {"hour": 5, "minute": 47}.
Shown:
{"hour": 6, "minute": 10}
